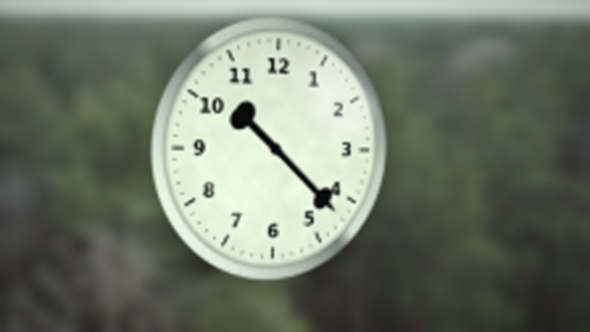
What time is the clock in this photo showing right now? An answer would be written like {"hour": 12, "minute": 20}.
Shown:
{"hour": 10, "minute": 22}
